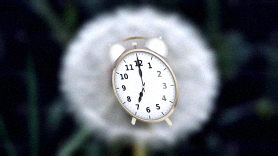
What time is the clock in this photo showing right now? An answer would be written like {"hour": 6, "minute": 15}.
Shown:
{"hour": 7, "minute": 0}
